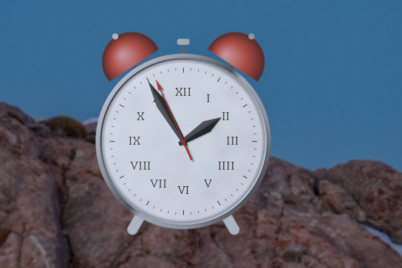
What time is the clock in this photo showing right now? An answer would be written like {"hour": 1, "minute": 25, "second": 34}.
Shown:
{"hour": 1, "minute": 54, "second": 56}
